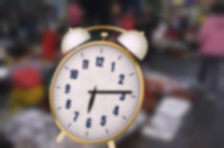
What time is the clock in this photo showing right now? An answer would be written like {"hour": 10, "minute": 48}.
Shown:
{"hour": 6, "minute": 14}
